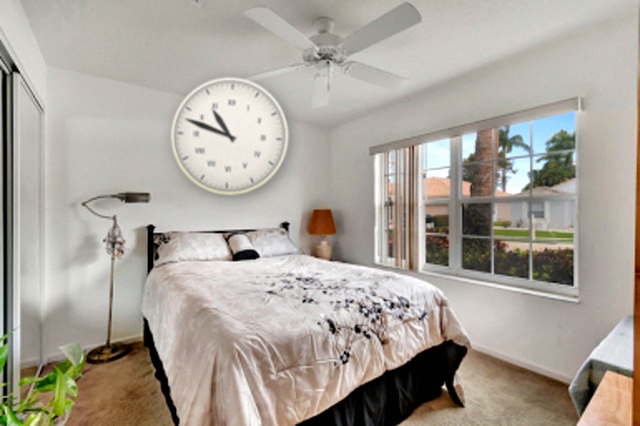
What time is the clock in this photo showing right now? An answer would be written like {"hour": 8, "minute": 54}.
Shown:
{"hour": 10, "minute": 48}
